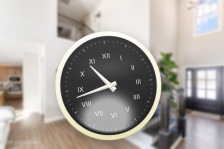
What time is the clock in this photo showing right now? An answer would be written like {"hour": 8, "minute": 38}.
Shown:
{"hour": 10, "minute": 43}
